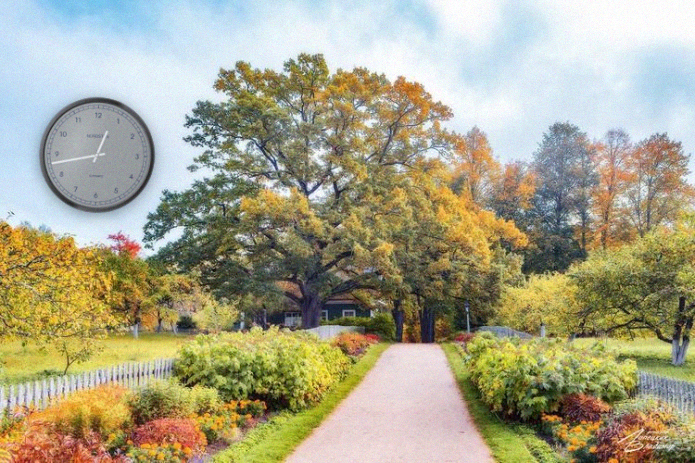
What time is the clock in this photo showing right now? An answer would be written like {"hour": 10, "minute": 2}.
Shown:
{"hour": 12, "minute": 43}
